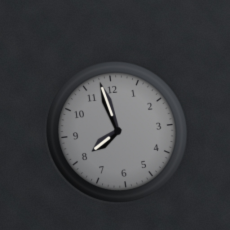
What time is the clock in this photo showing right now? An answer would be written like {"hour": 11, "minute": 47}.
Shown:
{"hour": 7, "minute": 58}
